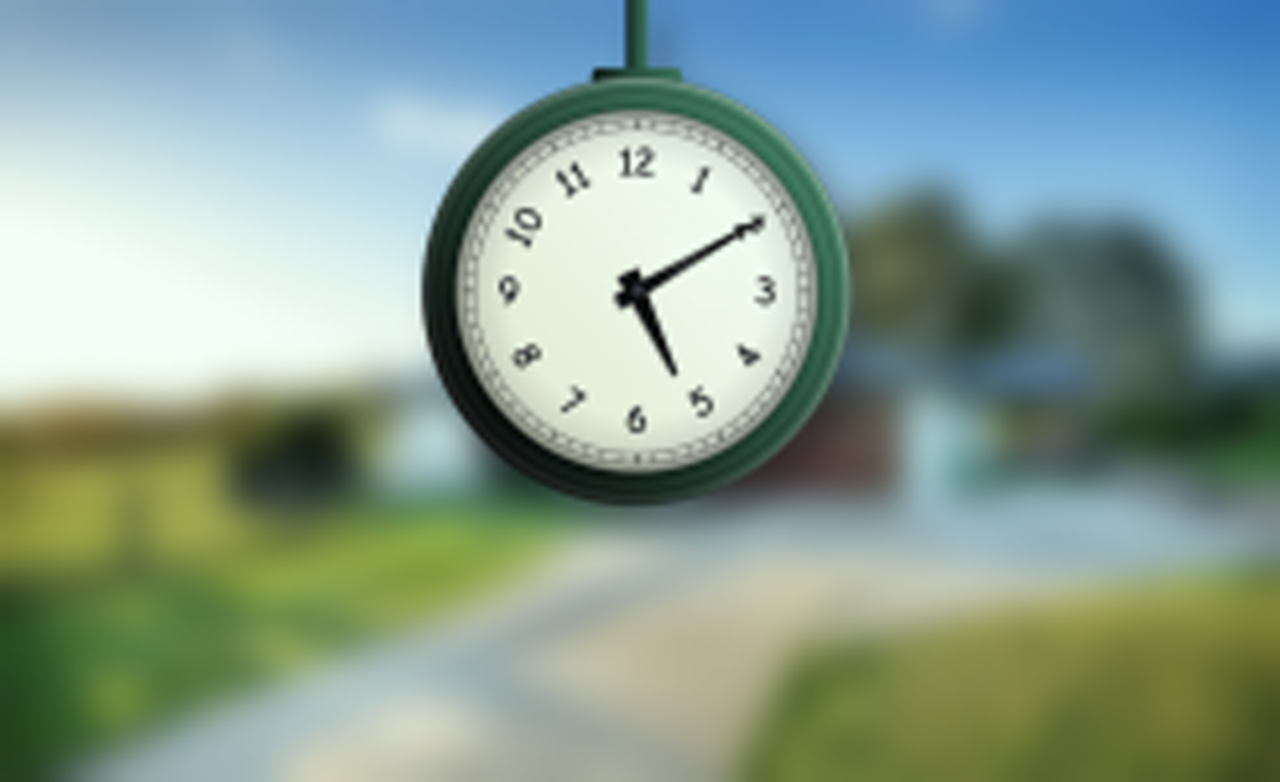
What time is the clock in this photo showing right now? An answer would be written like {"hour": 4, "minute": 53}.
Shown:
{"hour": 5, "minute": 10}
